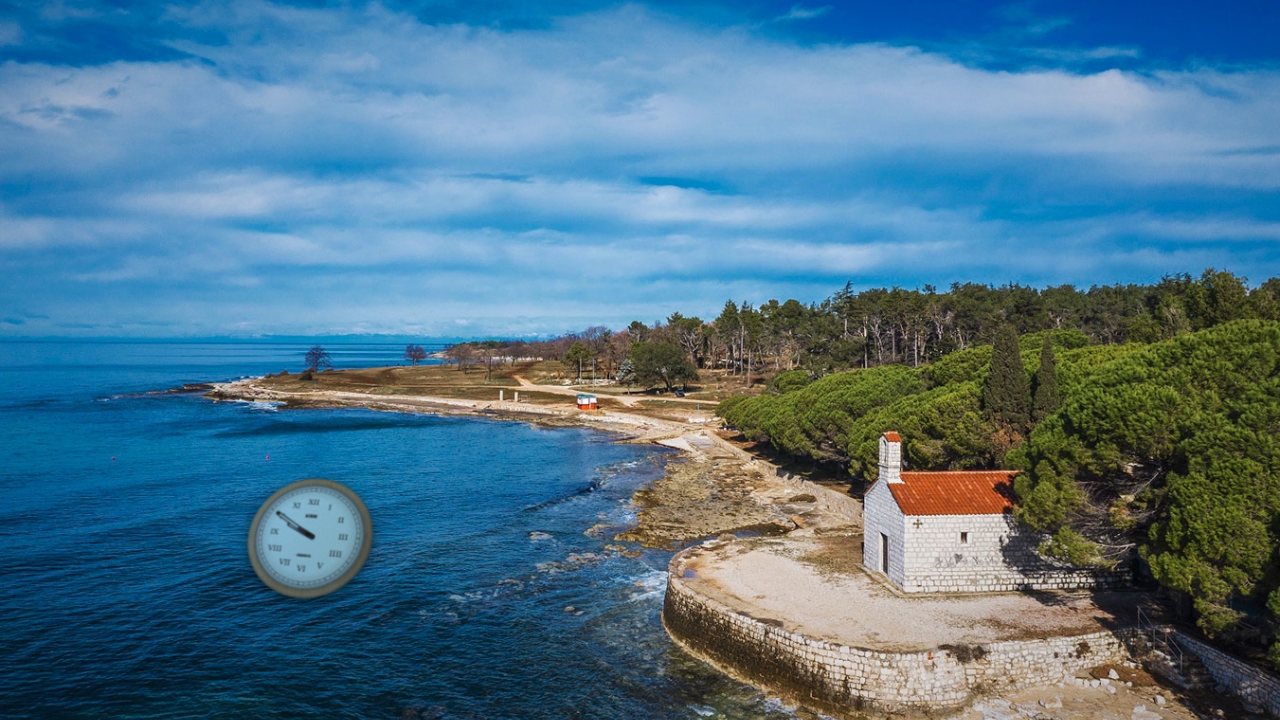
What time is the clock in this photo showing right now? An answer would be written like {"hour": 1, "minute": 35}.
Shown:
{"hour": 9, "minute": 50}
